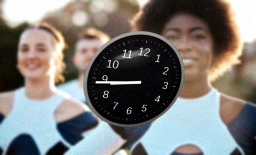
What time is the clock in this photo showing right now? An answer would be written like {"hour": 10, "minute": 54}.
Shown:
{"hour": 8, "minute": 44}
